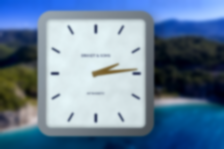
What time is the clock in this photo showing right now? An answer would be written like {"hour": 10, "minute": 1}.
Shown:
{"hour": 2, "minute": 14}
